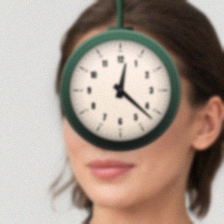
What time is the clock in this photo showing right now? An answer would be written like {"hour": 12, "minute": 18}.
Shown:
{"hour": 12, "minute": 22}
